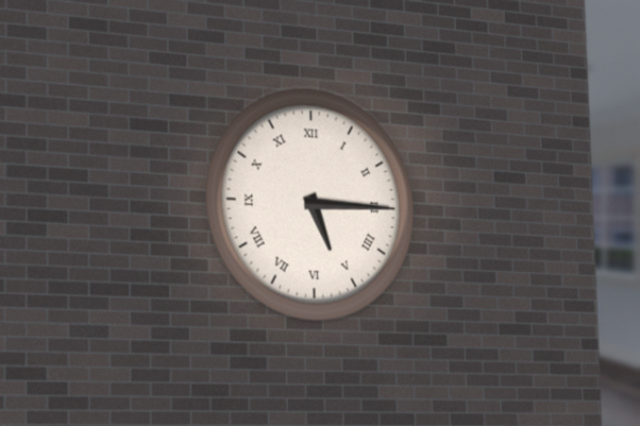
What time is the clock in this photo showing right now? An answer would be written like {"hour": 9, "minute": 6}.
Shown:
{"hour": 5, "minute": 15}
